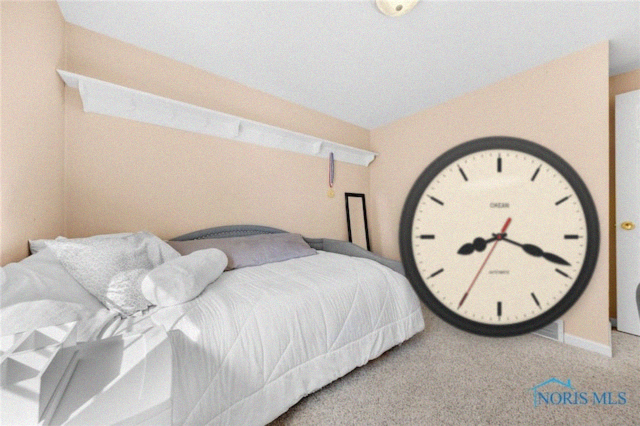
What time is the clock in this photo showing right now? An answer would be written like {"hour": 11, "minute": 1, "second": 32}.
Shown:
{"hour": 8, "minute": 18, "second": 35}
